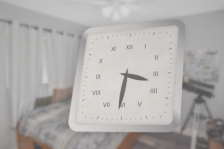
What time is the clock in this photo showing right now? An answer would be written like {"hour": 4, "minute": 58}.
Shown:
{"hour": 3, "minute": 31}
